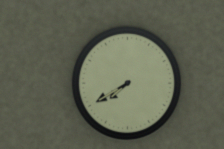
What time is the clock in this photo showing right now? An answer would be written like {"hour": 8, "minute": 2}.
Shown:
{"hour": 7, "minute": 40}
